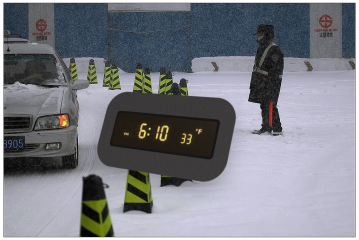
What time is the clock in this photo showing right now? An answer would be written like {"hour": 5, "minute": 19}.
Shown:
{"hour": 6, "minute": 10}
